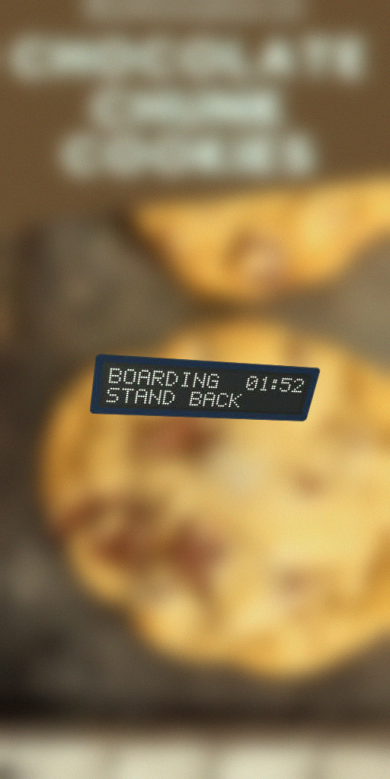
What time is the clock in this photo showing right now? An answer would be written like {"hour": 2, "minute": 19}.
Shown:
{"hour": 1, "minute": 52}
